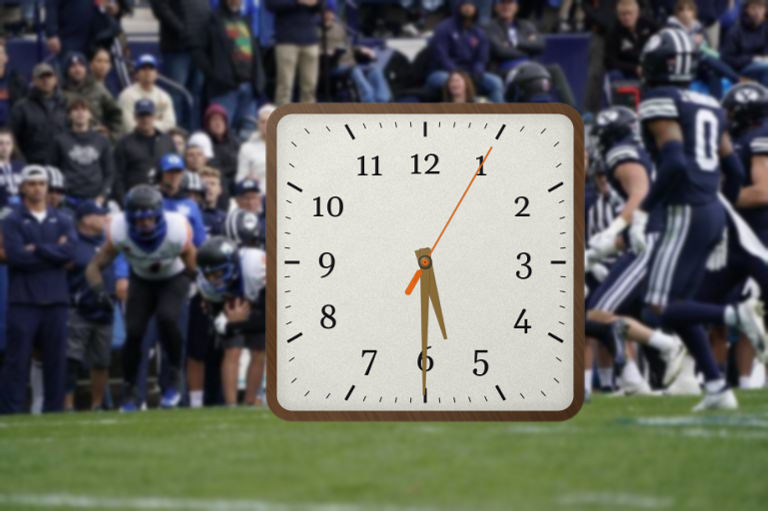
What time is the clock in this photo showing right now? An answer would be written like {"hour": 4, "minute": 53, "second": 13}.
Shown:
{"hour": 5, "minute": 30, "second": 5}
